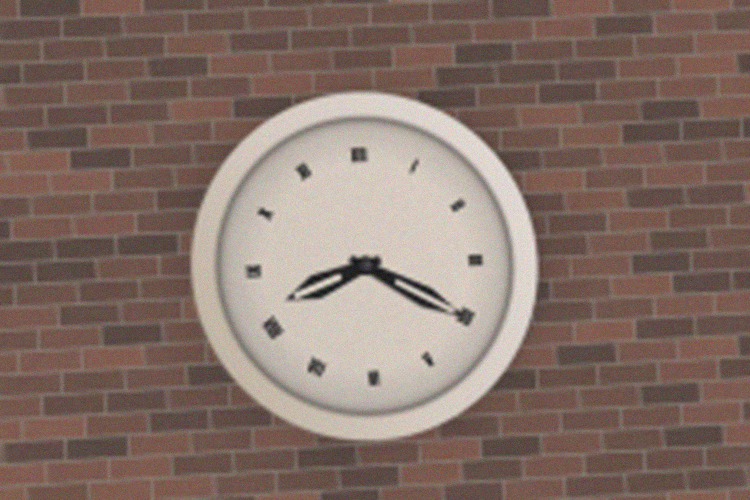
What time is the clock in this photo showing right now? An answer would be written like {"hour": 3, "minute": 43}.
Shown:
{"hour": 8, "minute": 20}
